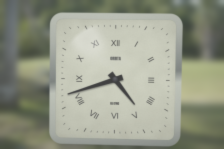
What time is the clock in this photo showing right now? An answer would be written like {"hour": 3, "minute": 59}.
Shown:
{"hour": 4, "minute": 42}
